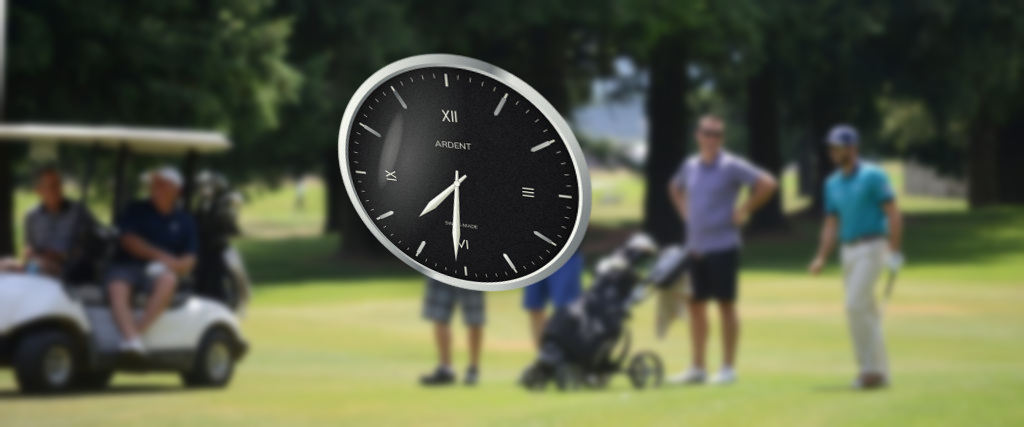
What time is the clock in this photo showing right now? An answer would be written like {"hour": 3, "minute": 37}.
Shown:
{"hour": 7, "minute": 31}
